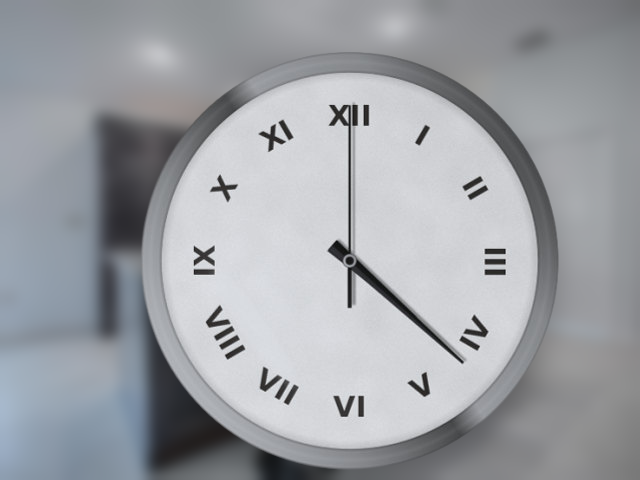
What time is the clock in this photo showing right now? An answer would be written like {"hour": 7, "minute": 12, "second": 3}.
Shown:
{"hour": 4, "minute": 22, "second": 0}
